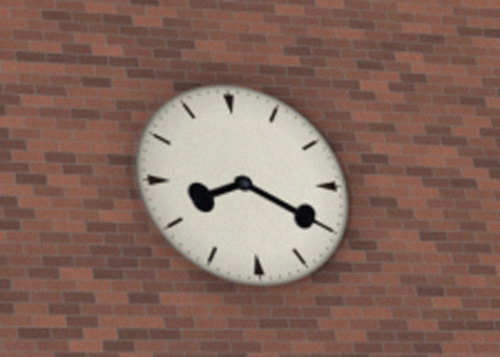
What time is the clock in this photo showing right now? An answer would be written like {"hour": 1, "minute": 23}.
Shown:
{"hour": 8, "minute": 20}
